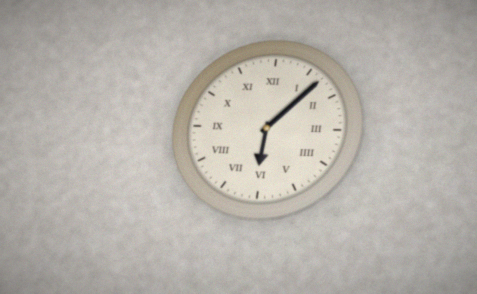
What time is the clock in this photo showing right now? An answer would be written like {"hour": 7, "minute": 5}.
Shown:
{"hour": 6, "minute": 7}
